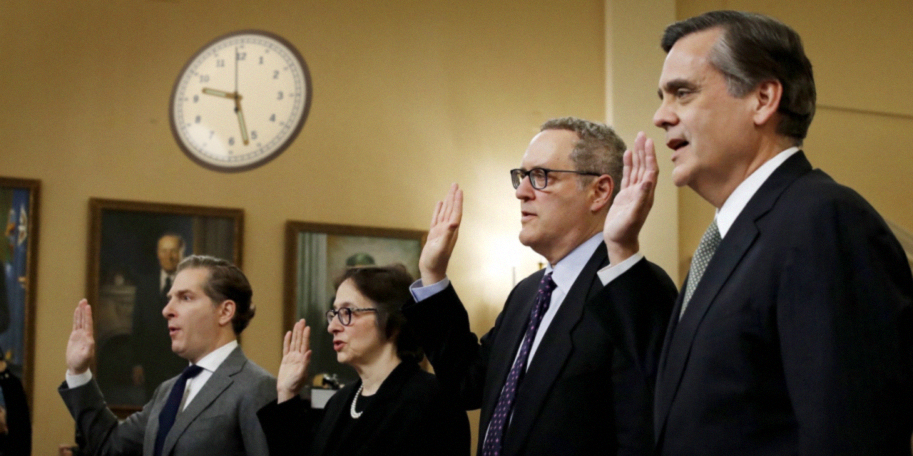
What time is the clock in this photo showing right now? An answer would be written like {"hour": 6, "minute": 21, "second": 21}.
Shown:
{"hour": 9, "minute": 26, "second": 59}
